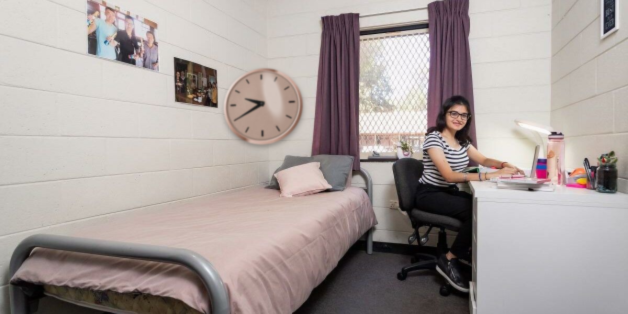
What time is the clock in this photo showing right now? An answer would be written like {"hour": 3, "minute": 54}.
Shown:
{"hour": 9, "minute": 40}
